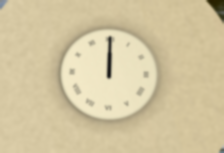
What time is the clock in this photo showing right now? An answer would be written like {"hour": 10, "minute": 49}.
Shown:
{"hour": 12, "minute": 0}
